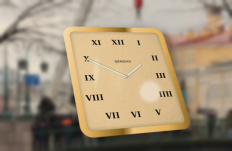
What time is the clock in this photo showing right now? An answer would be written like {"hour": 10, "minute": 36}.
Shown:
{"hour": 1, "minute": 50}
